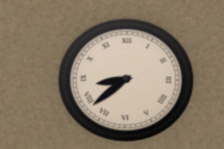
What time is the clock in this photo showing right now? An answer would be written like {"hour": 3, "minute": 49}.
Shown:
{"hour": 8, "minute": 38}
